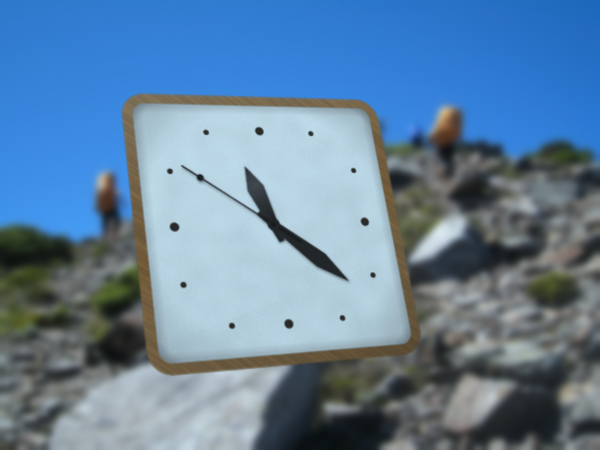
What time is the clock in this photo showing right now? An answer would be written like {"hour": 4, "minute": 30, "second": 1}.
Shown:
{"hour": 11, "minute": 21, "second": 51}
